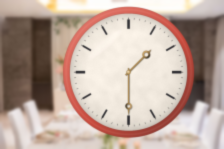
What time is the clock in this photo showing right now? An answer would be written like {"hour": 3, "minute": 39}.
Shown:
{"hour": 1, "minute": 30}
